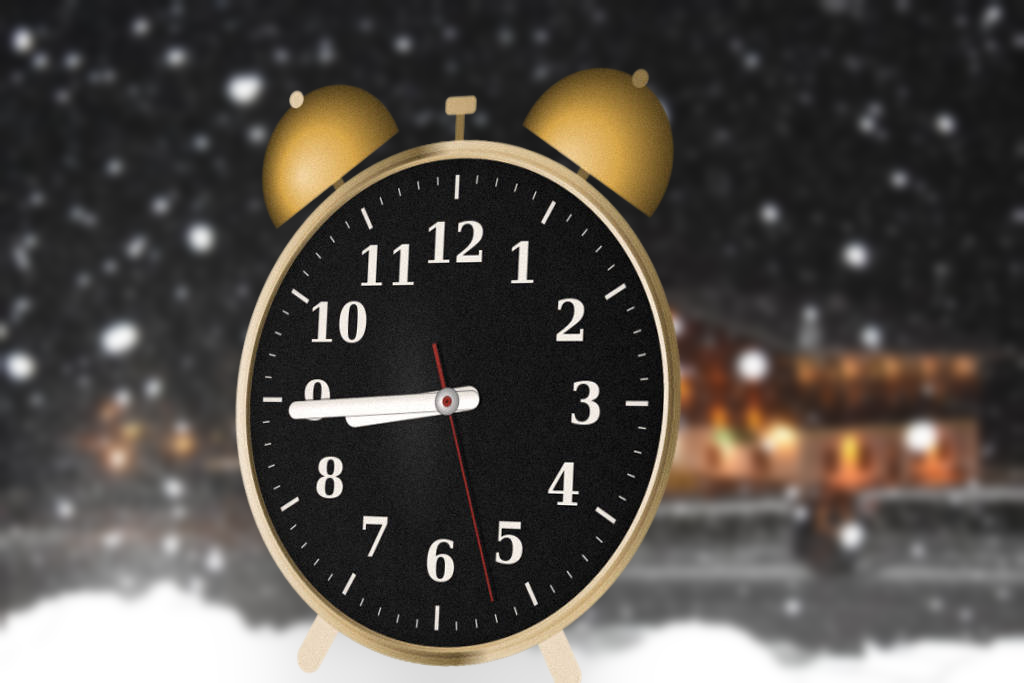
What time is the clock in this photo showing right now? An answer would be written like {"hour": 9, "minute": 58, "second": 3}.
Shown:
{"hour": 8, "minute": 44, "second": 27}
